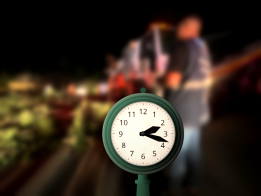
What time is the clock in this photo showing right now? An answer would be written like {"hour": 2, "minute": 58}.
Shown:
{"hour": 2, "minute": 18}
